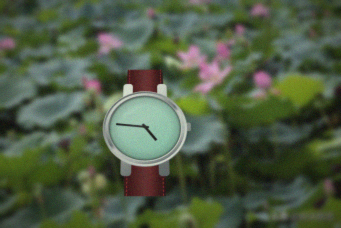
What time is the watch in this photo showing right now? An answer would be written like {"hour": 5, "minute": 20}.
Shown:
{"hour": 4, "minute": 46}
